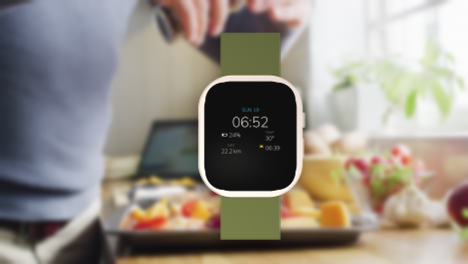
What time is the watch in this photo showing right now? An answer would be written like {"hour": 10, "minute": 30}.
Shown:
{"hour": 6, "minute": 52}
